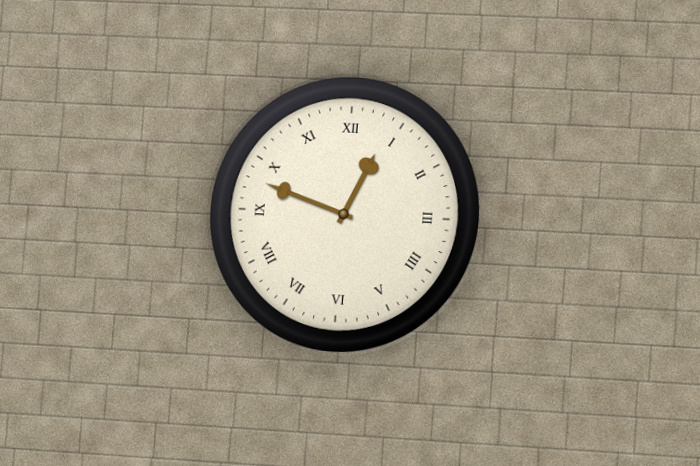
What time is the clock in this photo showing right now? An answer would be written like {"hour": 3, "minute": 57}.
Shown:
{"hour": 12, "minute": 48}
